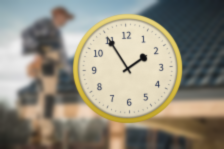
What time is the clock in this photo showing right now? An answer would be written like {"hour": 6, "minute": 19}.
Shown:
{"hour": 1, "minute": 55}
